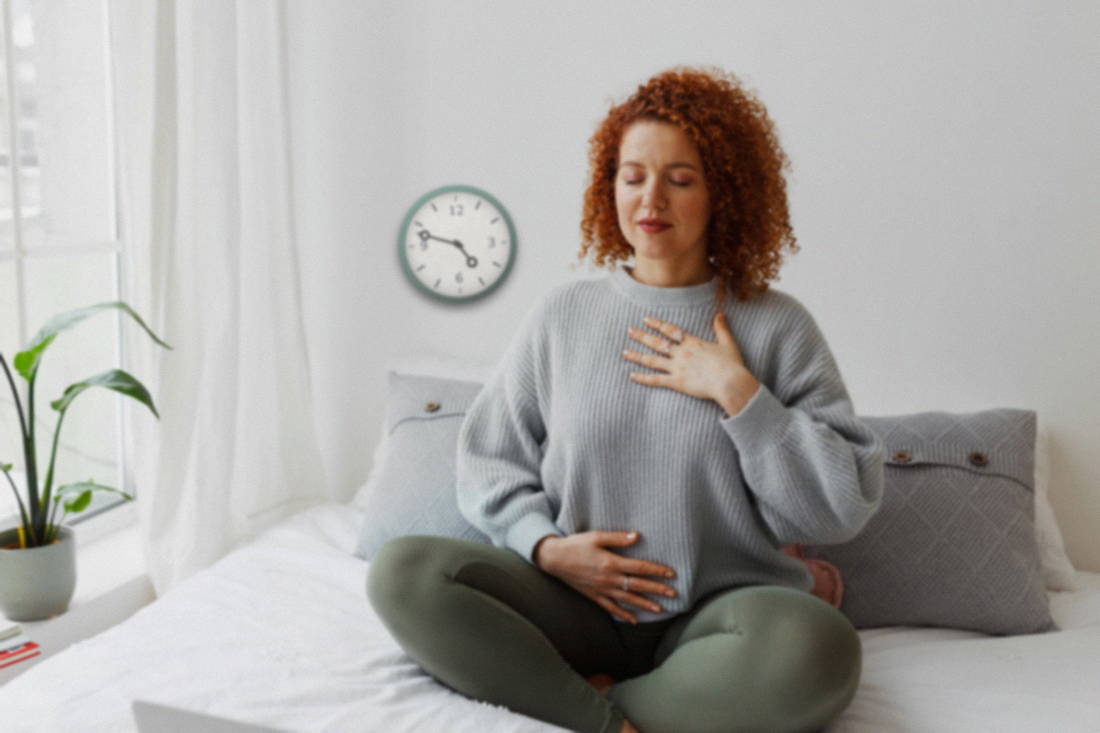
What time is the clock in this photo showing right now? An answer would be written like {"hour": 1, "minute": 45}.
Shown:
{"hour": 4, "minute": 48}
